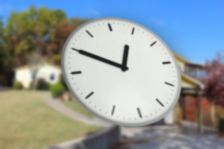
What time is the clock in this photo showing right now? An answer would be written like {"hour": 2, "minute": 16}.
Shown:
{"hour": 12, "minute": 50}
